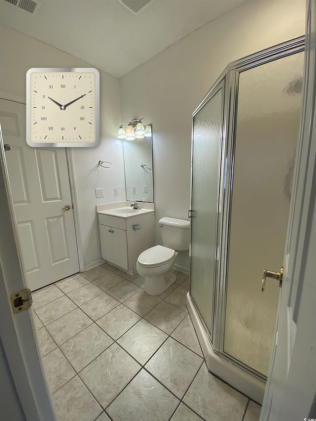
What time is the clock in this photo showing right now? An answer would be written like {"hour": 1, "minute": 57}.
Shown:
{"hour": 10, "minute": 10}
